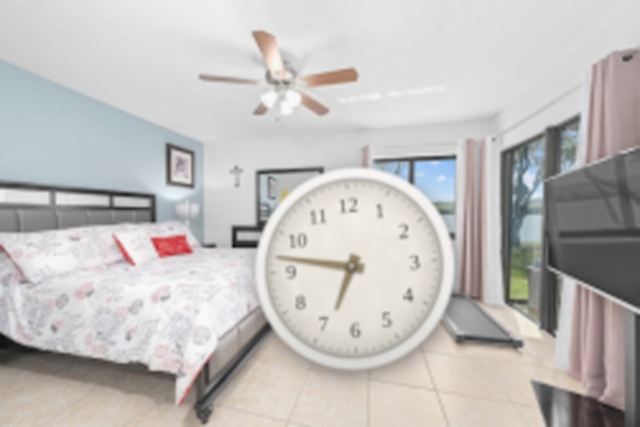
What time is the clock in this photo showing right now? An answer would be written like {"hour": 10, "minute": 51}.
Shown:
{"hour": 6, "minute": 47}
